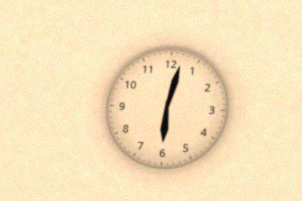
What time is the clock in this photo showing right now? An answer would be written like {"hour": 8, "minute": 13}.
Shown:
{"hour": 6, "minute": 2}
